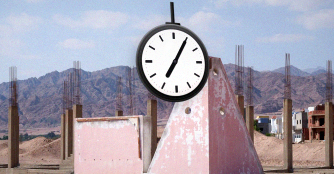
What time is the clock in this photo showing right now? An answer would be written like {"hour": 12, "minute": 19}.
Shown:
{"hour": 7, "minute": 5}
